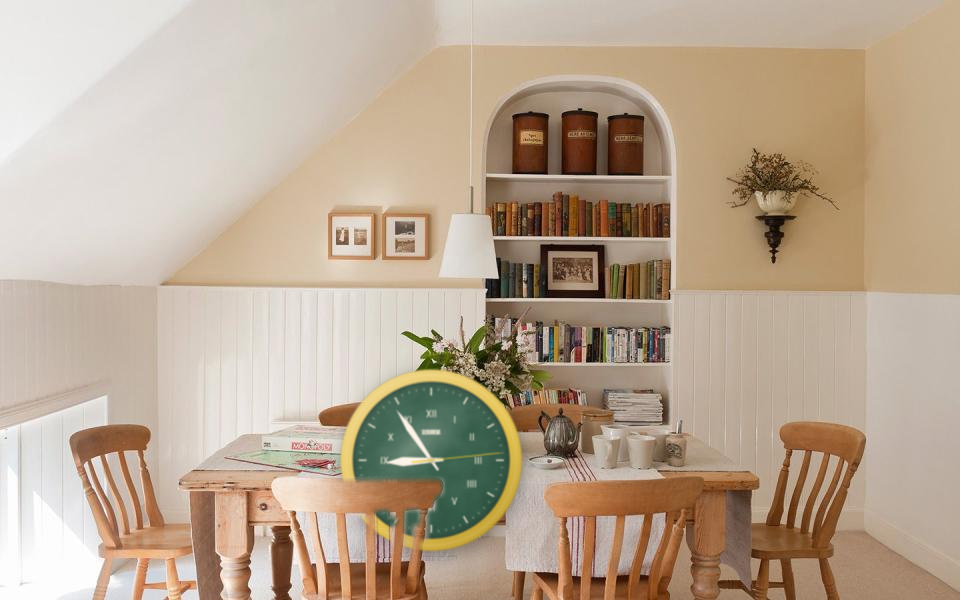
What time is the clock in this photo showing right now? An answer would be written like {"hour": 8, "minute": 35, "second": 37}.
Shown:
{"hour": 8, "minute": 54, "second": 14}
